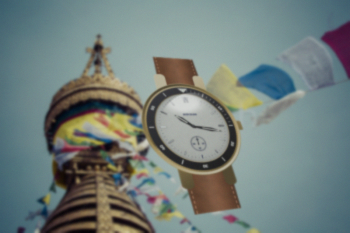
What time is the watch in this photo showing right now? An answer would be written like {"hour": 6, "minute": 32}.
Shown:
{"hour": 10, "minute": 17}
